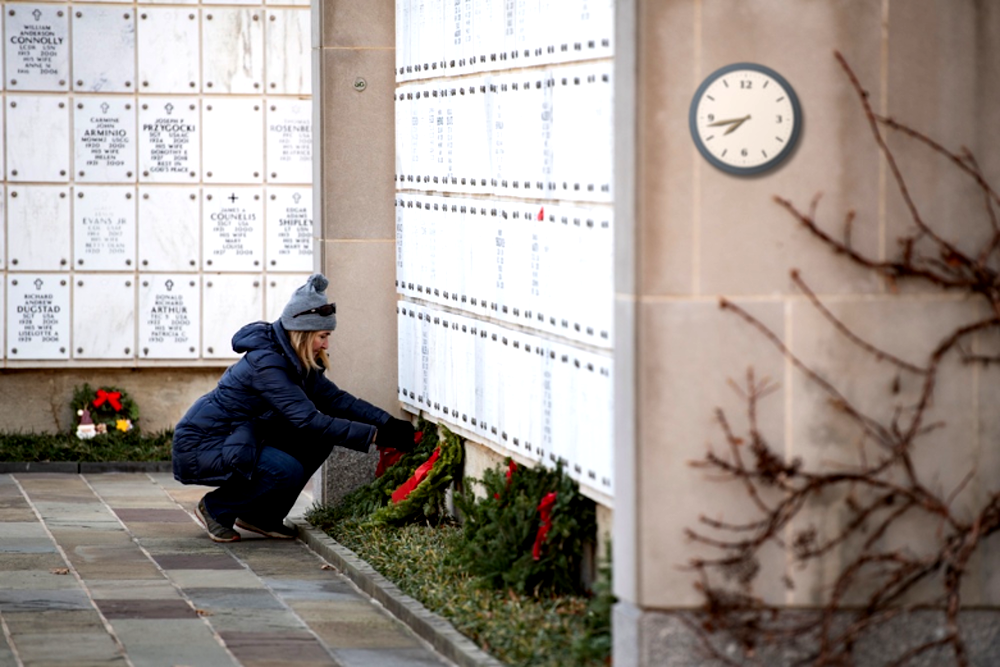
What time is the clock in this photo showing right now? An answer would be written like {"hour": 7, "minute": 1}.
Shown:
{"hour": 7, "minute": 43}
